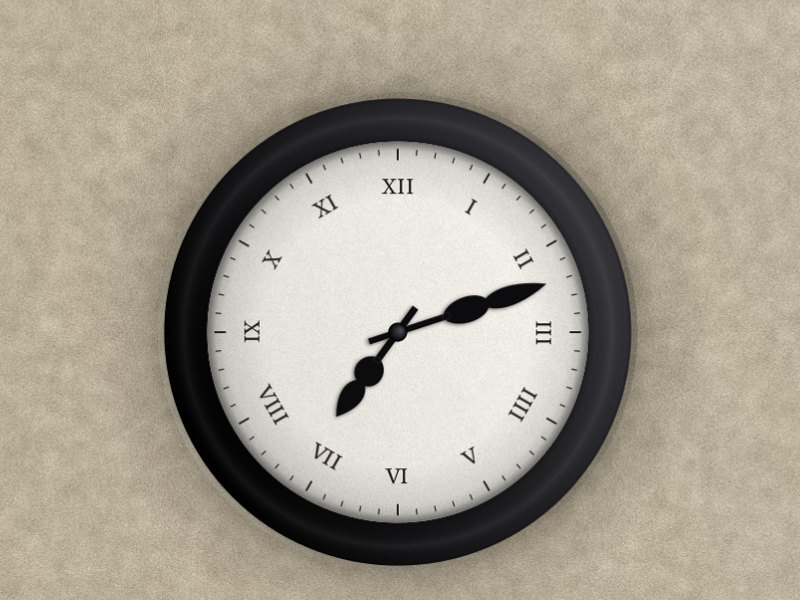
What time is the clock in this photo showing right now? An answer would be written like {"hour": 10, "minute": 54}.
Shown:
{"hour": 7, "minute": 12}
